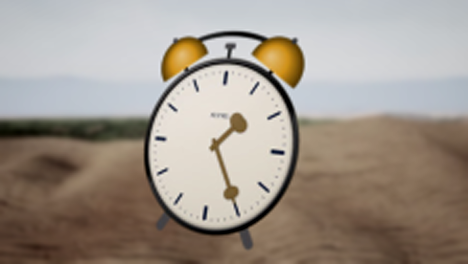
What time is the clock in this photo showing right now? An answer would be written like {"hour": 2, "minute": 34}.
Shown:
{"hour": 1, "minute": 25}
